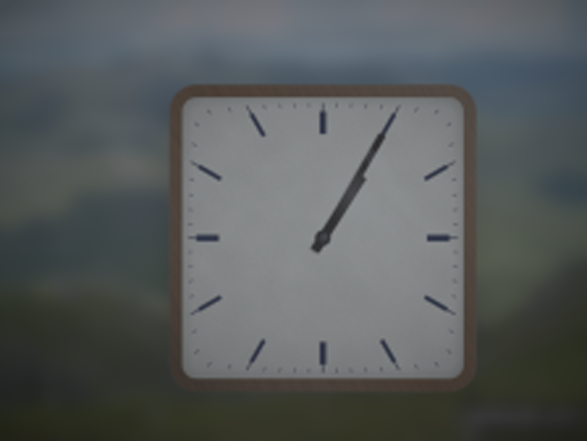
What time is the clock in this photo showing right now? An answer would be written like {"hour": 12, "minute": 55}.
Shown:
{"hour": 1, "minute": 5}
